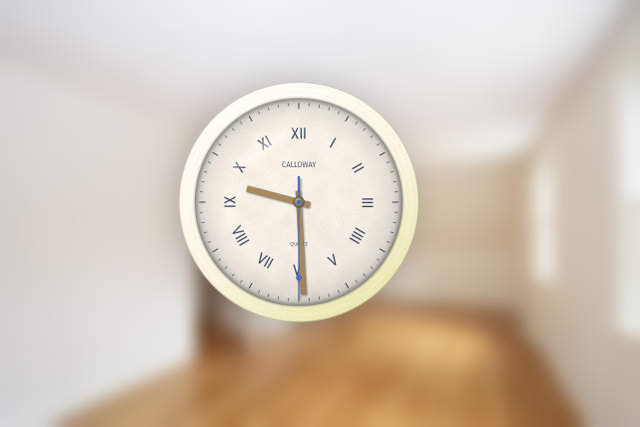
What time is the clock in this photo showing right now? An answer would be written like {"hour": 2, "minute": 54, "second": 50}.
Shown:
{"hour": 9, "minute": 29, "second": 30}
